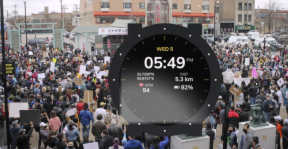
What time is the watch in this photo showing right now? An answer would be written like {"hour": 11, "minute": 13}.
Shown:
{"hour": 5, "minute": 49}
